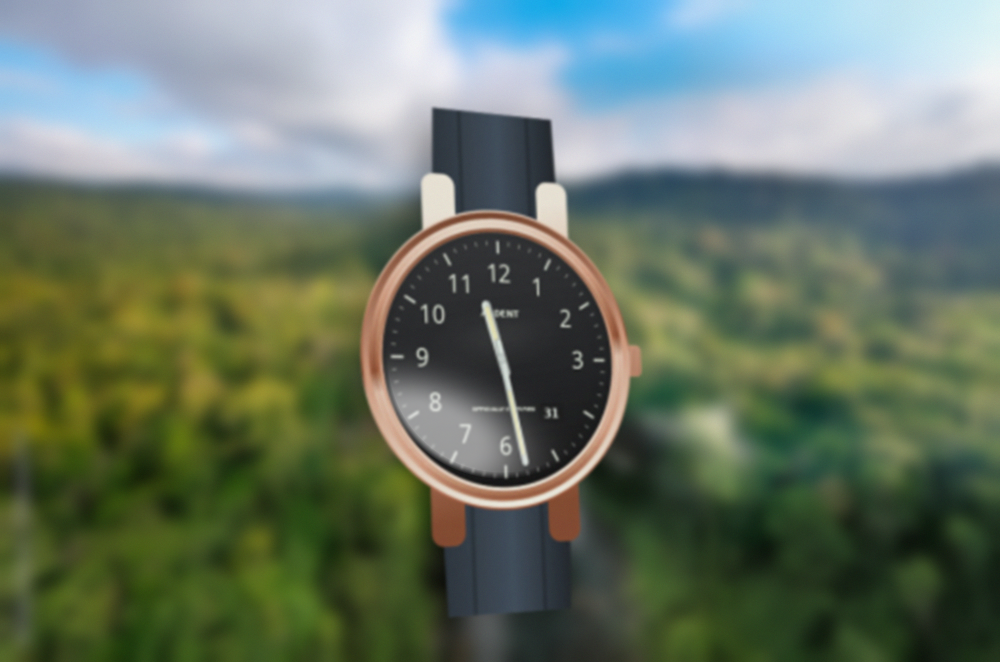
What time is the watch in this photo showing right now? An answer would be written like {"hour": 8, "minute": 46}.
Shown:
{"hour": 11, "minute": 28}
